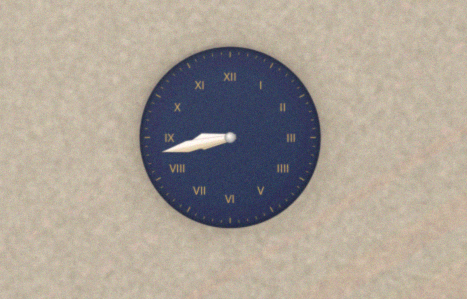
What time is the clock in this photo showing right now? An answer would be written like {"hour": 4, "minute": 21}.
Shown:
{"hour": 8, "minute": 43}
